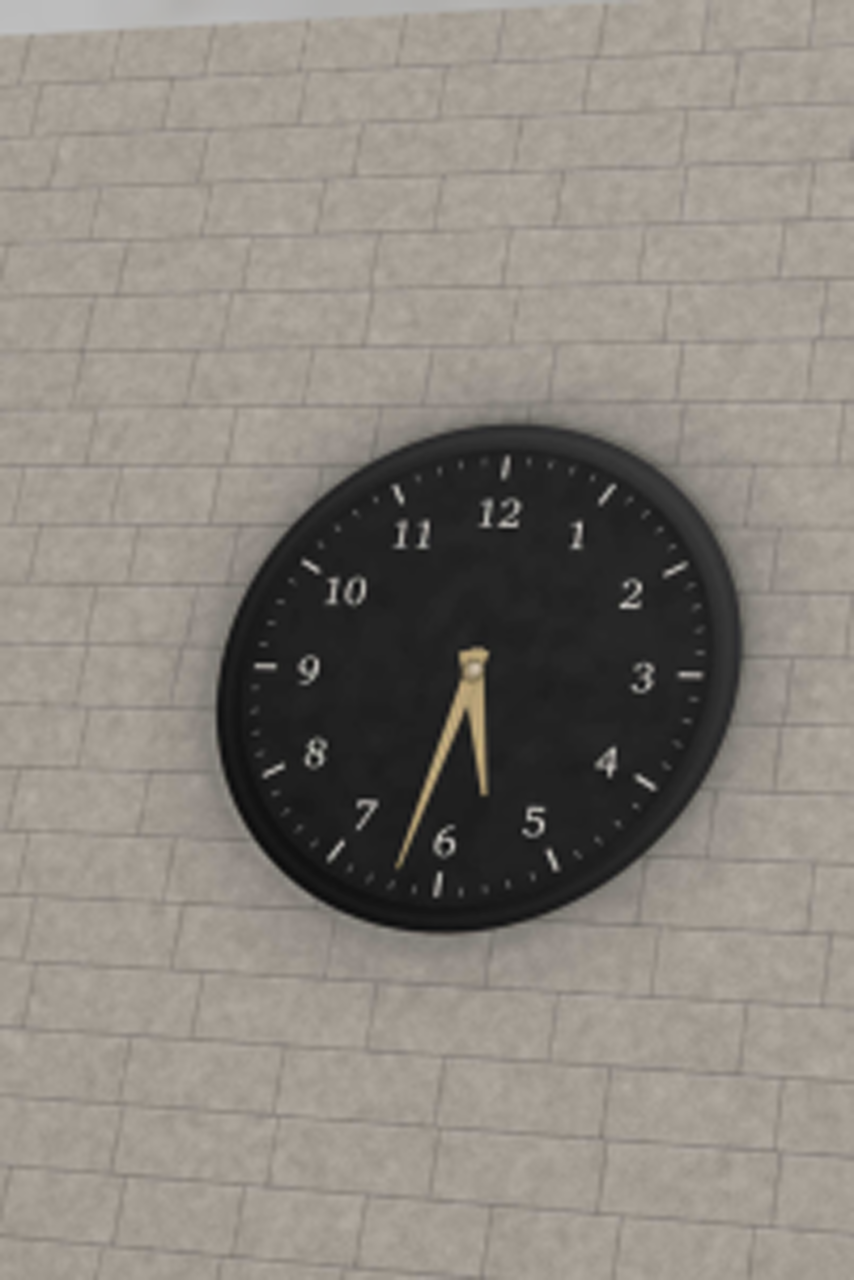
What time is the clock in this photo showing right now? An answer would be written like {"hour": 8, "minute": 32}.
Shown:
{"hour": 5, "minute": 32}
